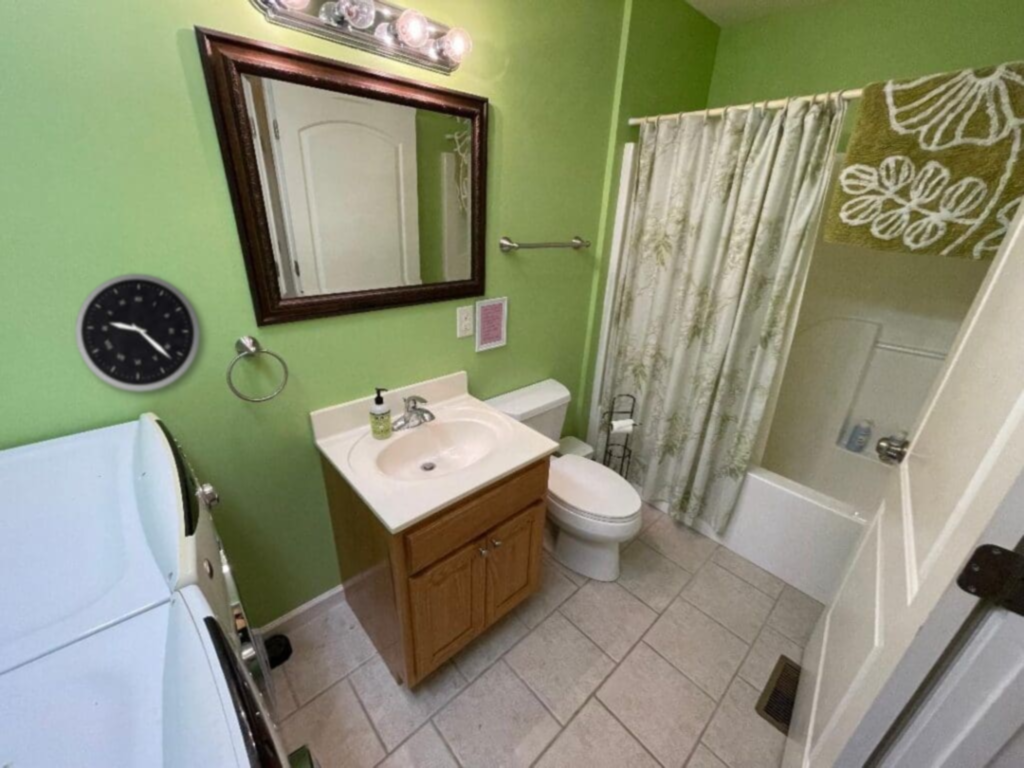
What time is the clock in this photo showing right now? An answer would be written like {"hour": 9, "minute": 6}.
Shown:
{"hour": 9, "minute": 22}
